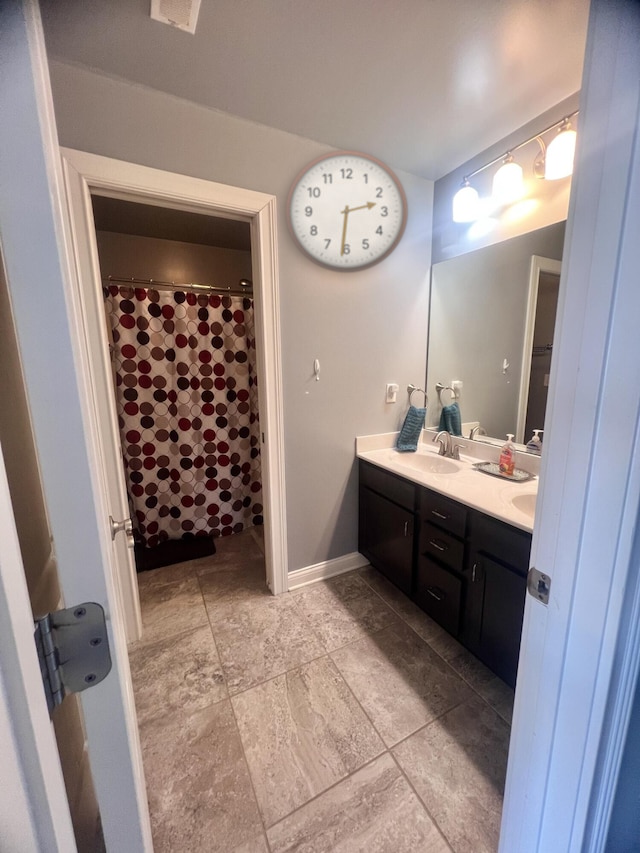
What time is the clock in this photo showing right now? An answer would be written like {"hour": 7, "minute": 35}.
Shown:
{"hour": 2, "minute": 31}
